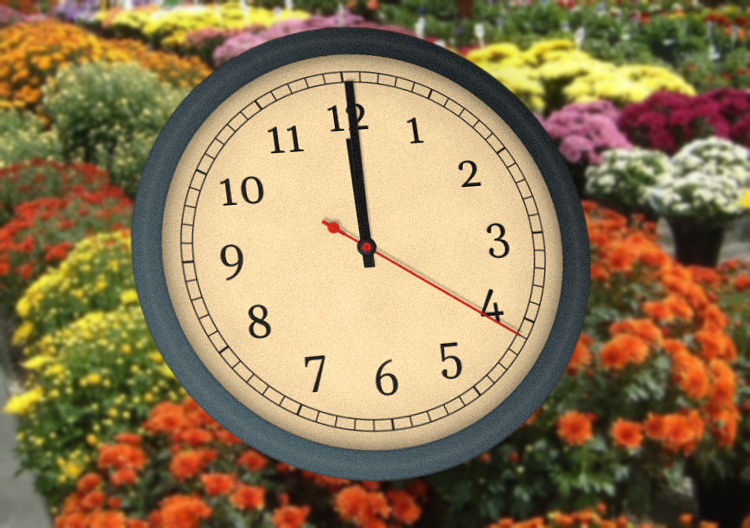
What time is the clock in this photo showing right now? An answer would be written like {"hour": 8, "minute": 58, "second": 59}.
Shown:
{"hour": 12, "minute": 0, "second": 21}
